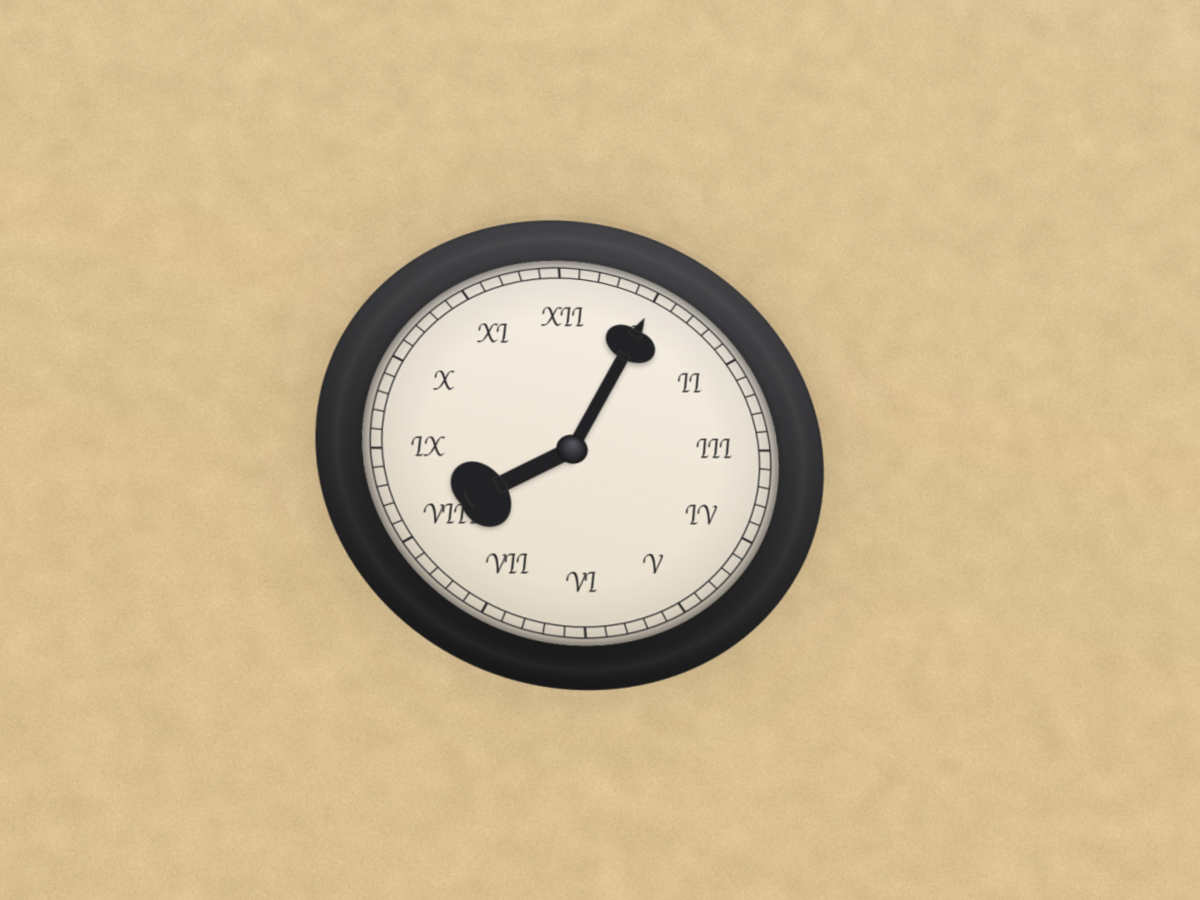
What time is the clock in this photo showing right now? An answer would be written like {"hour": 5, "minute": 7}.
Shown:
{"hour": 8, "minute": 5}
